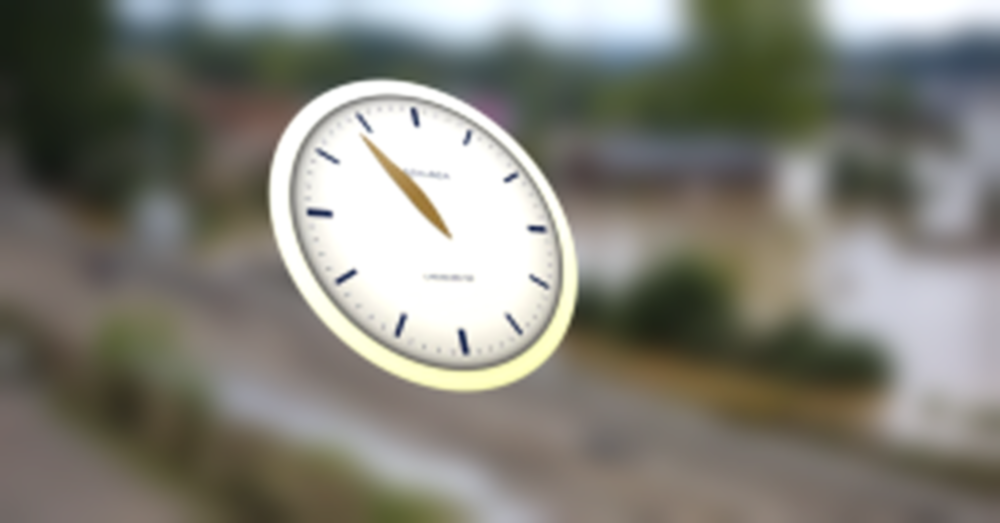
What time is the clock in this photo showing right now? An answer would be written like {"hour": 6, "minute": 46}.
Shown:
{"hour": 10, "minute": 54}
